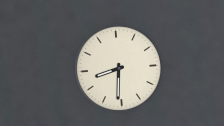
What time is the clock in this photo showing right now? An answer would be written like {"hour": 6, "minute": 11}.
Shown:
{"hour": 8, "minute": 31}
